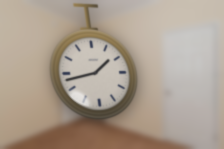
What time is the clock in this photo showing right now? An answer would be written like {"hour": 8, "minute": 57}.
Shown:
{"hour": 1, "minute": 43}
